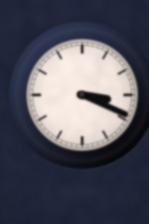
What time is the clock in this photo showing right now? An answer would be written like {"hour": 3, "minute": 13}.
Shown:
{"hour": 3, "minute": 19}
